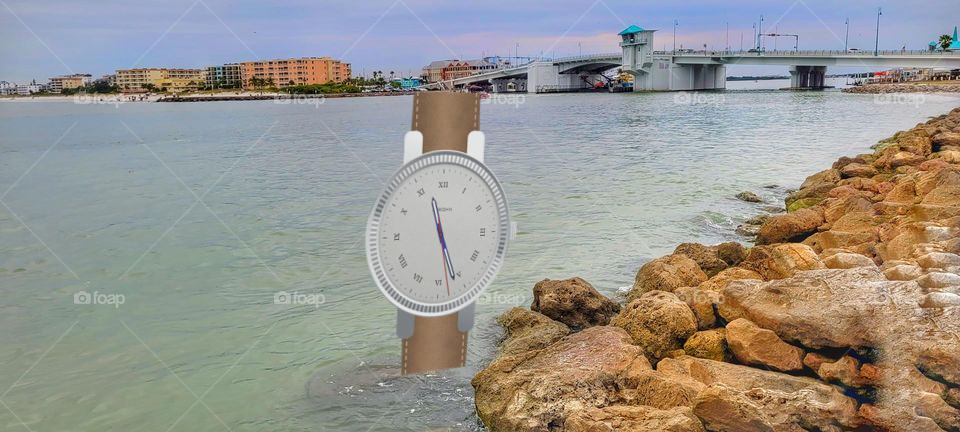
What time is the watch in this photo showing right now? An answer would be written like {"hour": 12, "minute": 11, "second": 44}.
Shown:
{"hour": 11, "minute": 26, "second": 28}
